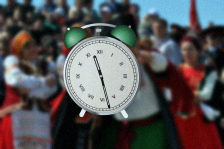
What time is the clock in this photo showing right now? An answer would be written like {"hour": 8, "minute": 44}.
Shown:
{"hour": 11, "minute": 28}
